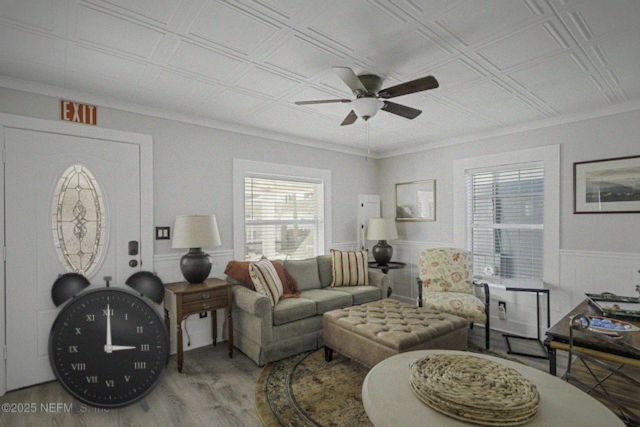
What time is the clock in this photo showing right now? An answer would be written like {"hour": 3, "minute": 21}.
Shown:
{"hour": 3, "minute": 0}
